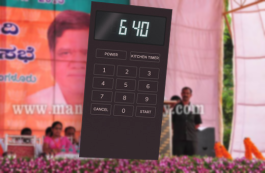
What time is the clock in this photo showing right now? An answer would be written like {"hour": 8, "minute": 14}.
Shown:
{"hour": 6, "minute": 40}
